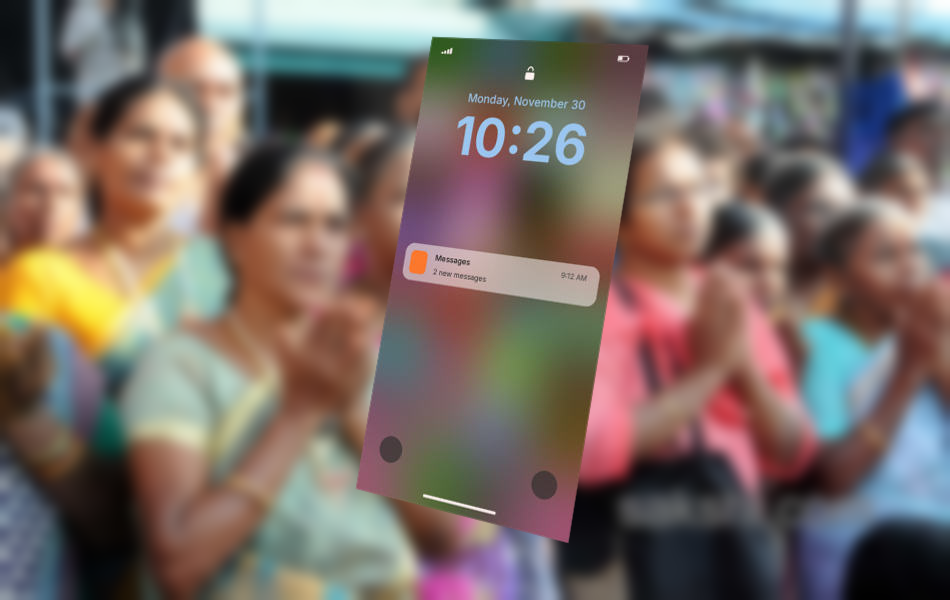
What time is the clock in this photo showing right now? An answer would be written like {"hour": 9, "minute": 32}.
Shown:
{"hour": 10, "minute": 26}
